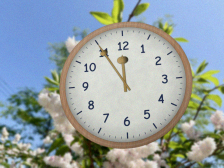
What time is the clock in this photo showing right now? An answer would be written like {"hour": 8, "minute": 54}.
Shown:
{"hour": 11, "minute": 55}
